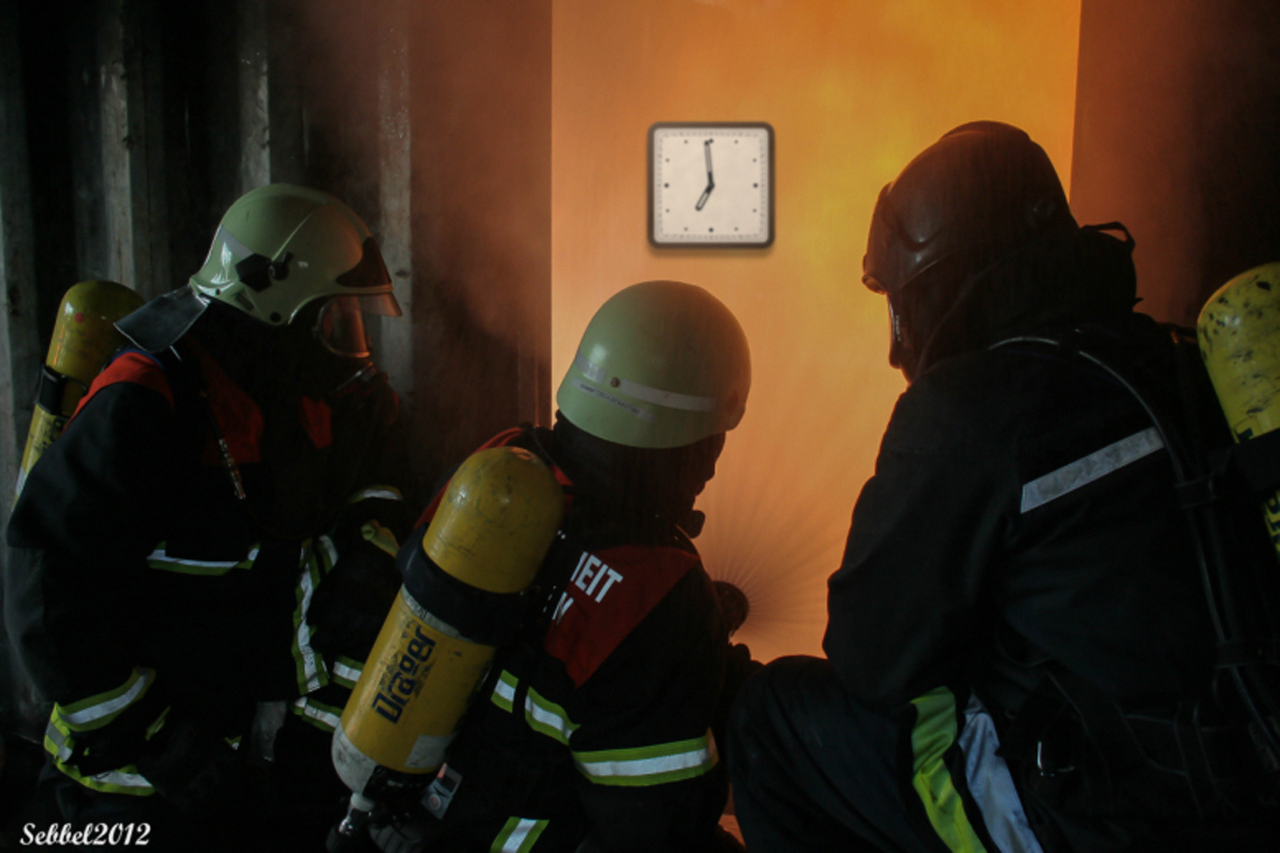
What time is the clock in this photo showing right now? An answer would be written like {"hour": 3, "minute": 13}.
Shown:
{"hour": 6, "minute": 59}
